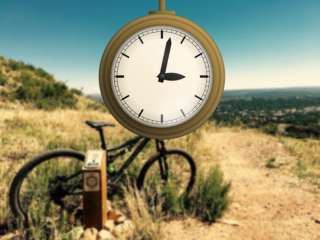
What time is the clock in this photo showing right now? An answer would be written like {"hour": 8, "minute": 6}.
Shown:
{"hour": 3, "minute": 2}
